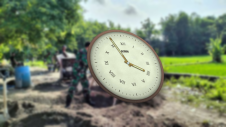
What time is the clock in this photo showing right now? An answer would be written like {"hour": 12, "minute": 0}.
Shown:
{"hour": 3, "minute": 56}
